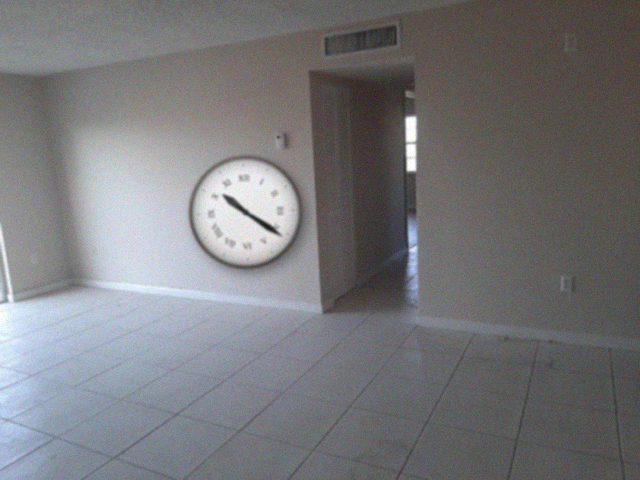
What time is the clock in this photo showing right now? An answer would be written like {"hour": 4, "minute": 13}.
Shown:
{"hour": 10, "minute": 21}
